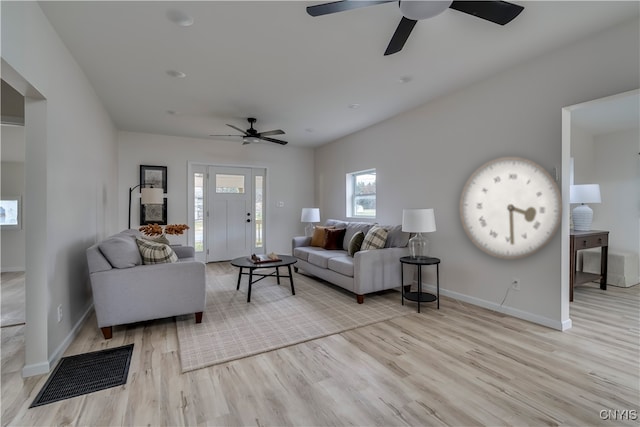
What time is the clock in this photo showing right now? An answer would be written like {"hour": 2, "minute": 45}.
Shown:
{"hour": 3, "minute": 29}
